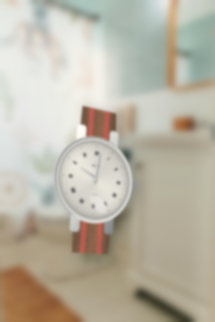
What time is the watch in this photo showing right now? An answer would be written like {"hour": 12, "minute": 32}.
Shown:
{"hour": 10, "minute": 1}
